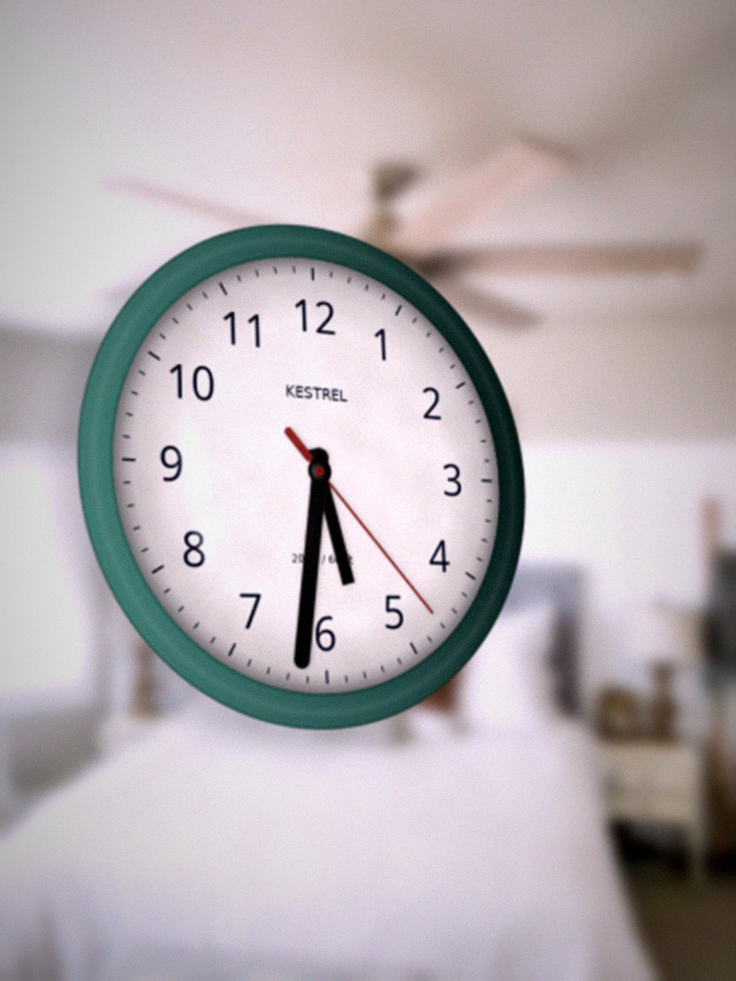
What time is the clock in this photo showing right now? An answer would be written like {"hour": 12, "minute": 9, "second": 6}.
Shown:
{"hour": 5, "minute": 31, "second": 23}
